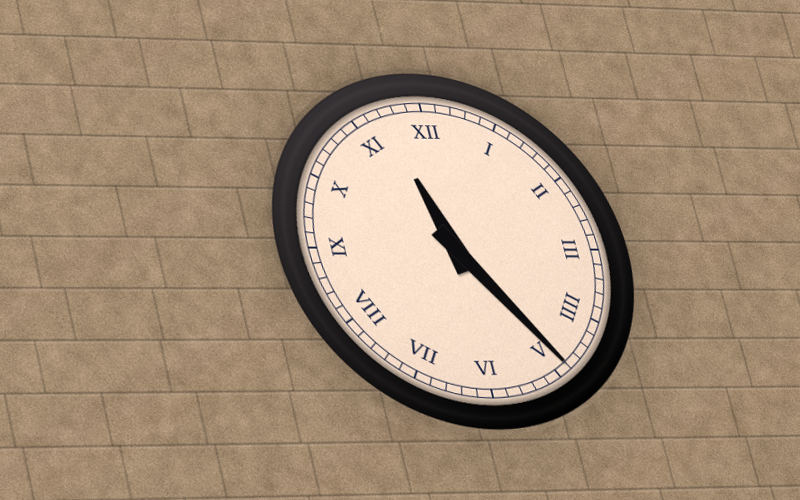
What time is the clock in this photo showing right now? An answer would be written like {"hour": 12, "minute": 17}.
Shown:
{"hour": 11, "minute": 24}
